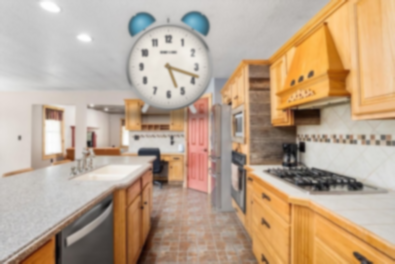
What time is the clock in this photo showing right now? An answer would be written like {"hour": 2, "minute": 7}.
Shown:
{"hour": 5, "minute": 18}
